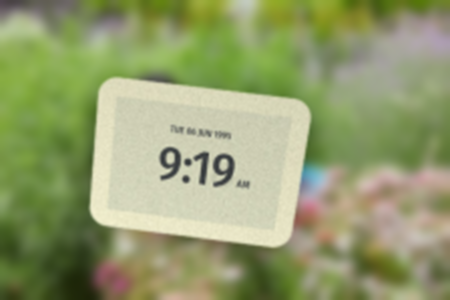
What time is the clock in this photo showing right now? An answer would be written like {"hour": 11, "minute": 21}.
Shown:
{"hour": 9, "minute": 19}
